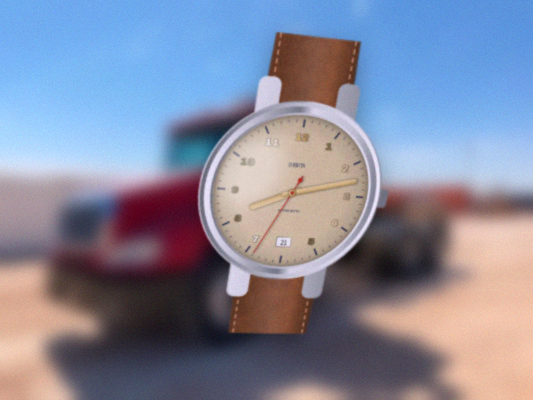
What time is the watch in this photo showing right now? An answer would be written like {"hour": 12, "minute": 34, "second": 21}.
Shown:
{"hour": 8, "minute": 12, "second": 34}
